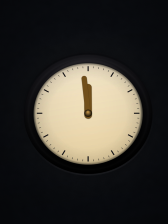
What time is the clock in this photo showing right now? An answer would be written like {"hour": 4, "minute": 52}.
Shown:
{"hour": 11, "minute": 59}
